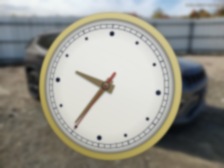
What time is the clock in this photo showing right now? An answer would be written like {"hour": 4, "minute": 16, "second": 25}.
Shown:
{"hour": 9, "minute": 35, "second": 35}
